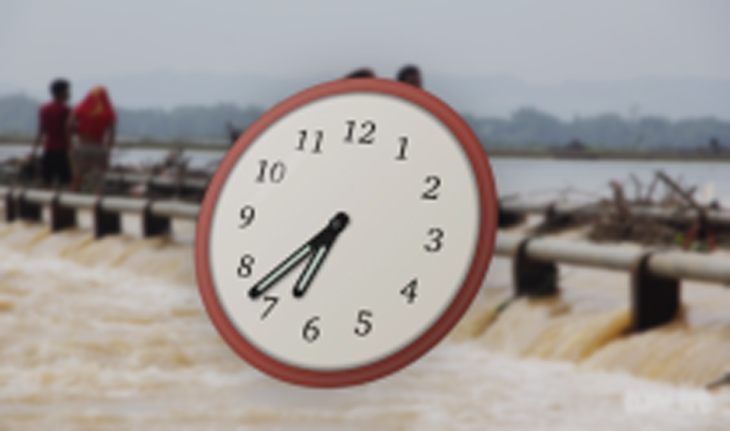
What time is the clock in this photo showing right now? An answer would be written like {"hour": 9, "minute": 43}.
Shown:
{"hour": 6, "minute": 37}
